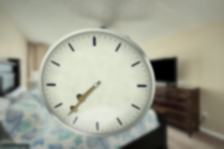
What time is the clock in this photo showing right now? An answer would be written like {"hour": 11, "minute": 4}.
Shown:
{"hour": 7, "minute": 37}
